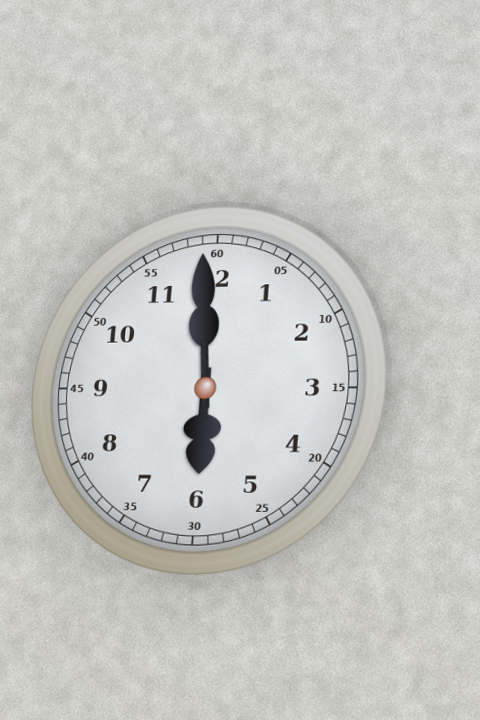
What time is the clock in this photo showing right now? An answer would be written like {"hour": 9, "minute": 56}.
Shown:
{"hour": 5, "minute": 59}
